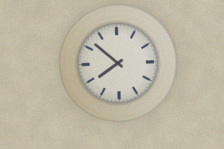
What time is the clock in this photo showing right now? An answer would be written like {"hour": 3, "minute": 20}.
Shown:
{"hour": 7, "minute": 52}
